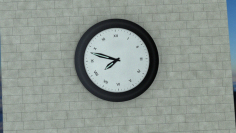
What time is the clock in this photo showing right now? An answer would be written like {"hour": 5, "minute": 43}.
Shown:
{"hour": 7, "minute": 48}
